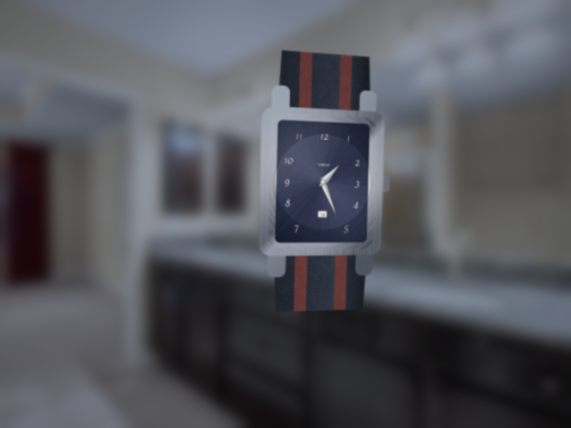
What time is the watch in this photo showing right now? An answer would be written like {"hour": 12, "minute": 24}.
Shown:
{"hour": 1, "minute": 26}
